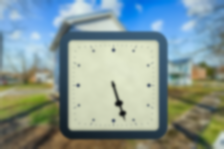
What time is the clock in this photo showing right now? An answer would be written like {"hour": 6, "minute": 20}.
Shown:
{"hour": 5, "minute": 27}
